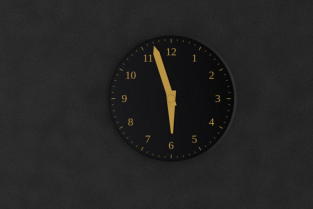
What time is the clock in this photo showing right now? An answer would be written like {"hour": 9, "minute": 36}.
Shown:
{"hour": 5, "minute": 57}
